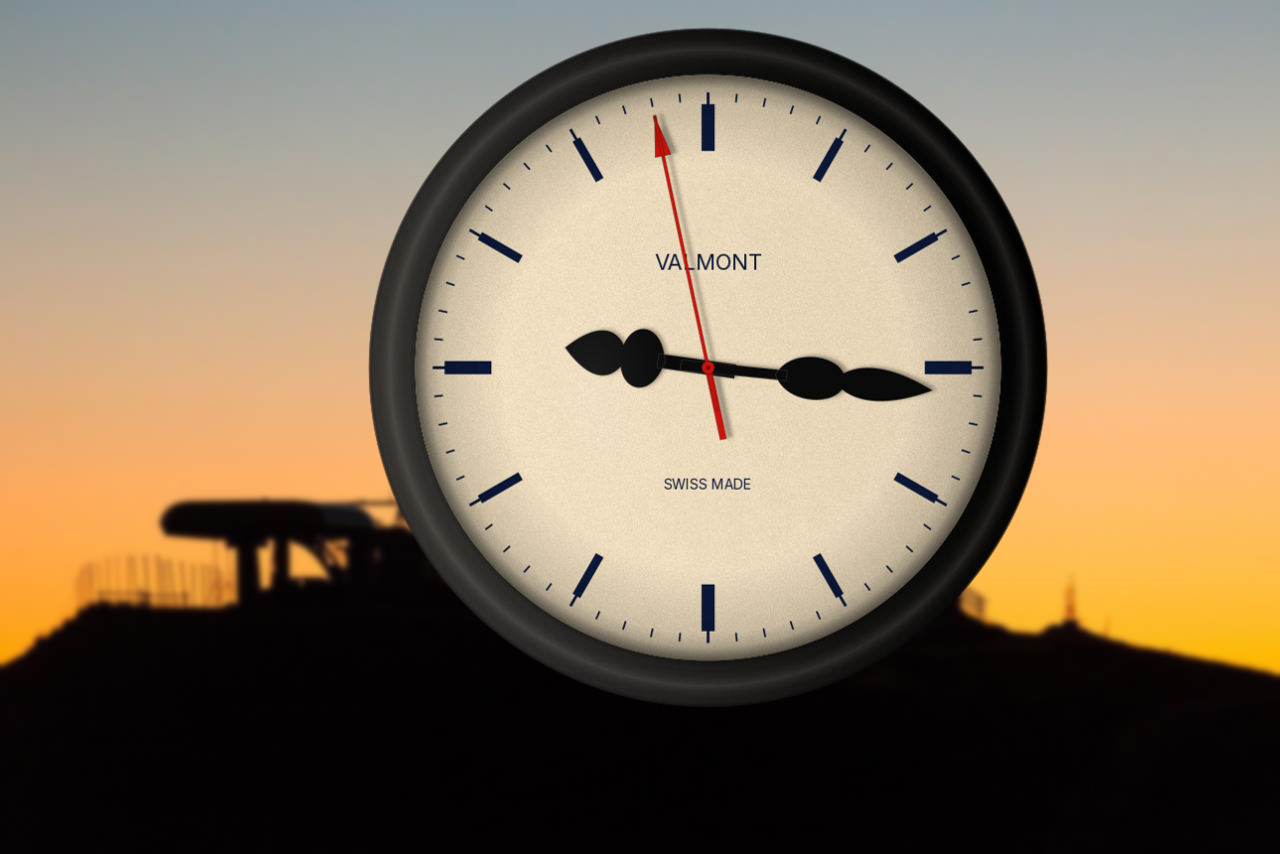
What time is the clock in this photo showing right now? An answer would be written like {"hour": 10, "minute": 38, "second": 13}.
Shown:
{"hour": 9, "minute": 15, "second": 58}
